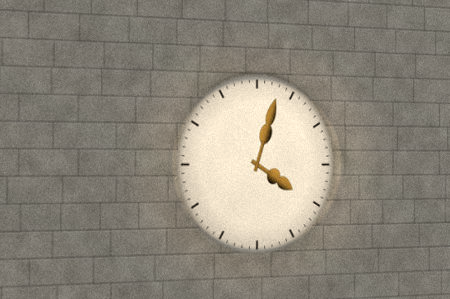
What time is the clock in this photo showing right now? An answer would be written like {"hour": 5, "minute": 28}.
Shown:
{"hour": 4, "minute": 3}
